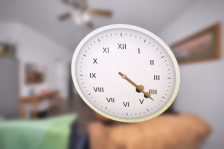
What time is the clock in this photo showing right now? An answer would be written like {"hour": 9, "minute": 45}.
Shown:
{"hour": 4, "minute": 22}
